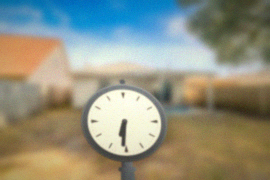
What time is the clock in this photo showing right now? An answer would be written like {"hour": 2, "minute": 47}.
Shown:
{"hour": 6, "minute": 31}
